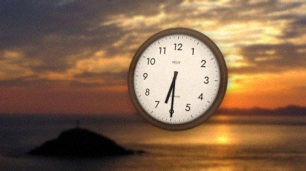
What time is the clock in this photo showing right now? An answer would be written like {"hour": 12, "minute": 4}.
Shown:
{"hour": 6, "minute": 30}
